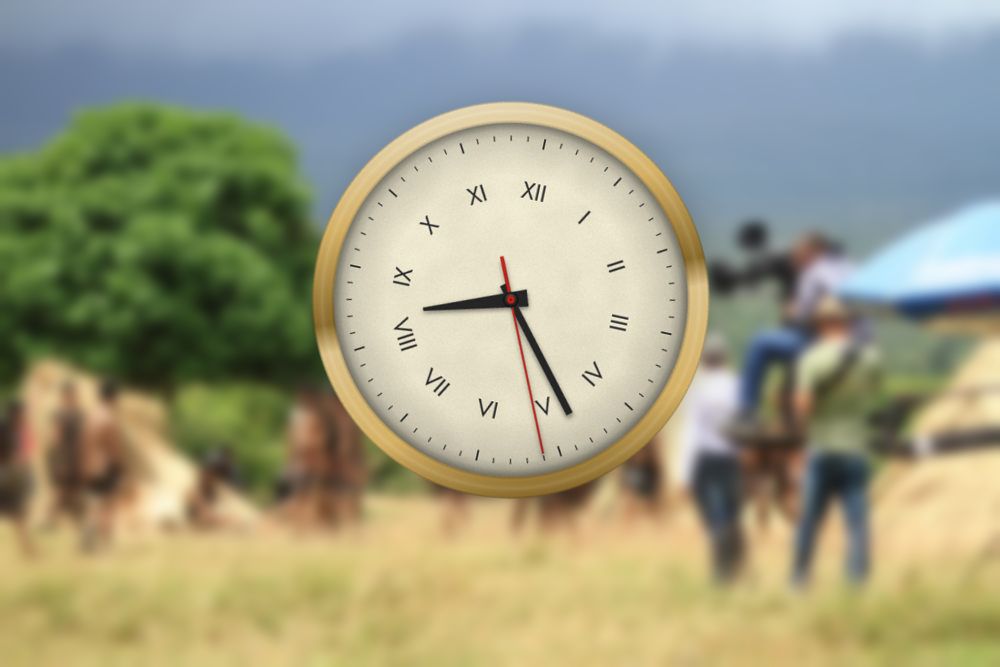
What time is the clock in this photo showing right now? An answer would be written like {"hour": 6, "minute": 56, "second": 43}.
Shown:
{"hour": 8, "minute": 23, "second": 26}
